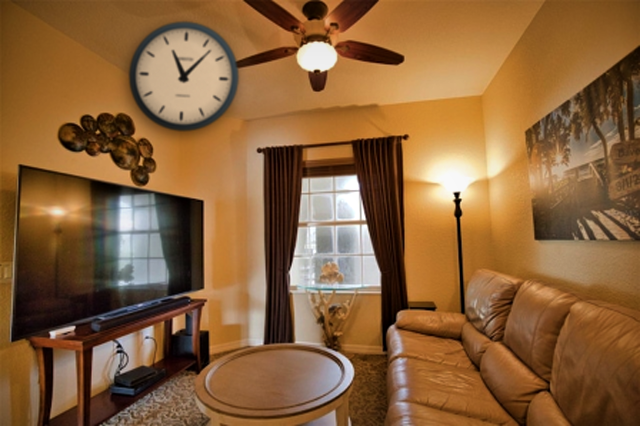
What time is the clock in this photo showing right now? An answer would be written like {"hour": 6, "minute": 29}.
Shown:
{"hour": 11, "minute": 7}
